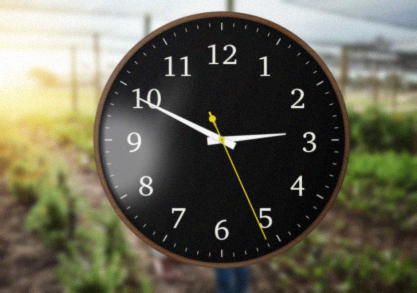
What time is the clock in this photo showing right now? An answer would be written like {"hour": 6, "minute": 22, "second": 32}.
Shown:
{"hour": 2, "minute": 49, "second": 26}
